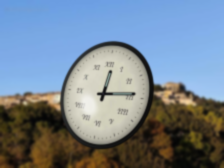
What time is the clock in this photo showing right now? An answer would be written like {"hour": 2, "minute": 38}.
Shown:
{"hour": 12, "minute": 14}
